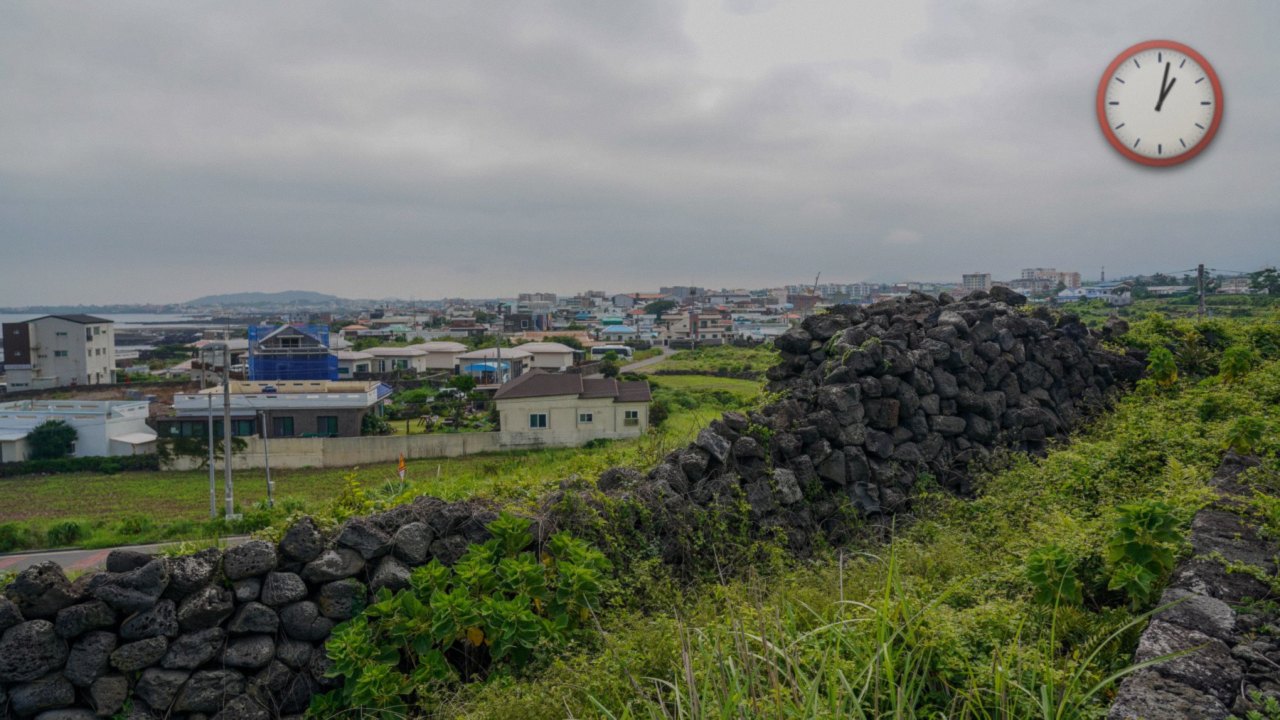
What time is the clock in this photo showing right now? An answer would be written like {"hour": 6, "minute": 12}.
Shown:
{"hour": 1, "minute": 2}
